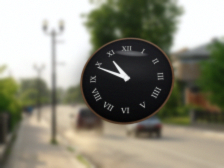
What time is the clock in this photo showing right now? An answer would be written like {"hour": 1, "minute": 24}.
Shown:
{"hour": 10, "minute": 49}
